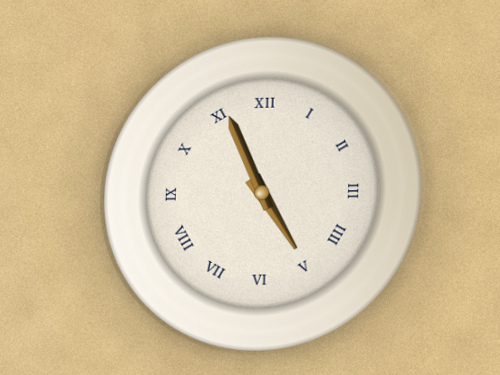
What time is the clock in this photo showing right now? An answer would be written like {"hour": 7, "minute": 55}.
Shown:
{"hour": 4, "minute": 56}
